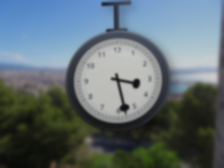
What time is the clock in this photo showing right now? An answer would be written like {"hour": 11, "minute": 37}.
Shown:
{"hour": 3, "minute": 28}
